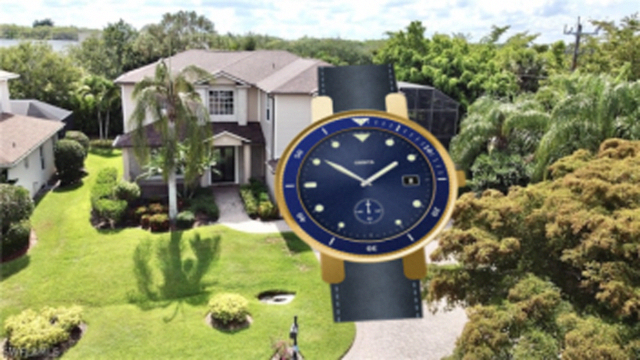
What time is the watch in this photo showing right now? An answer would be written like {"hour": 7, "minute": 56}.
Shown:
{"hour": 1, "minute": 51}
